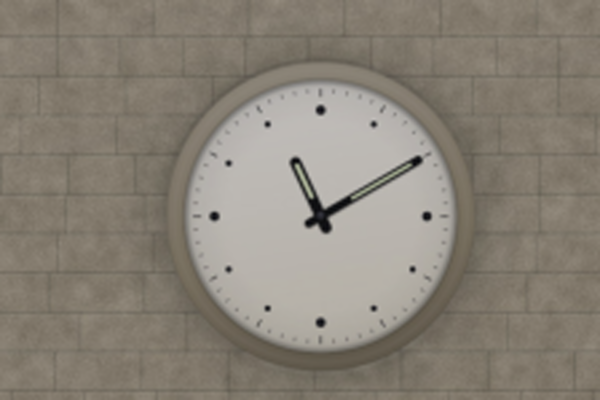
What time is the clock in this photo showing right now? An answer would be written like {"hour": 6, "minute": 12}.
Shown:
{"hour": 11, "minute": 10}
